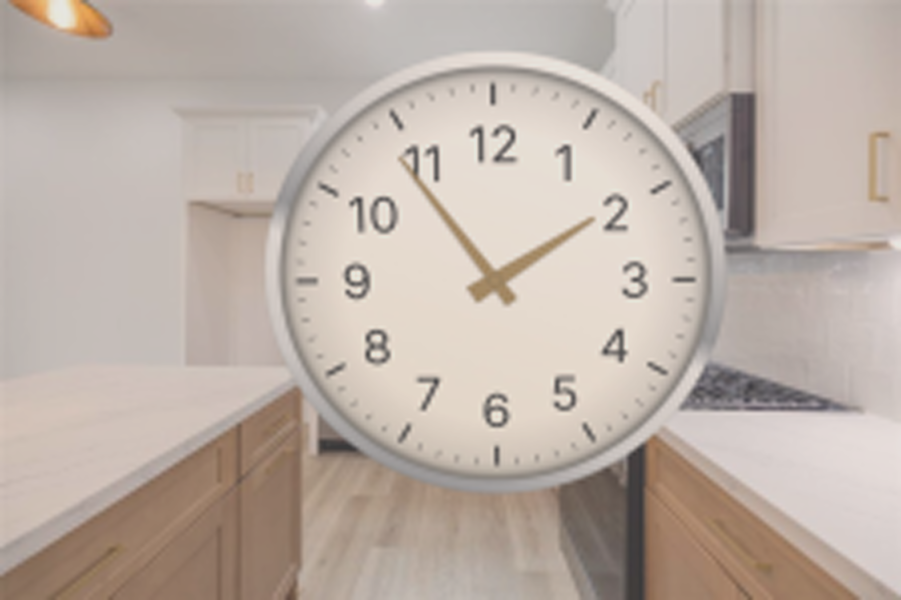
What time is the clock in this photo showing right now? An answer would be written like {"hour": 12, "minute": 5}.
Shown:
{"hour": 1, "minute": 54}
